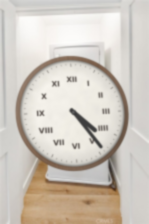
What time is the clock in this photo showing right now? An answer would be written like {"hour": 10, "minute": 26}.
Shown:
{"hour": 4, "minute": 24}
